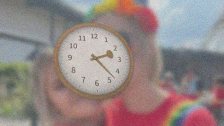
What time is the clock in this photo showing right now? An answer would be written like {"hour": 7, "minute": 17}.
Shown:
{"hour": 2, "minute": 23}
